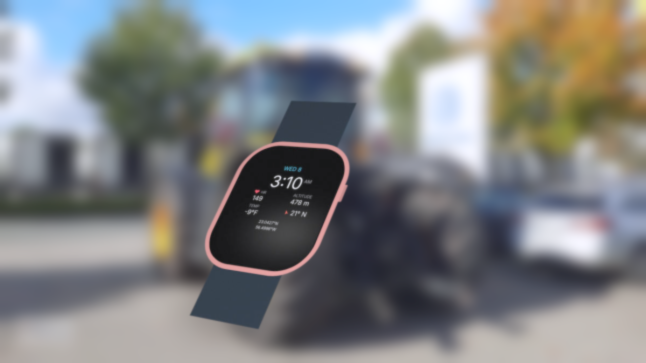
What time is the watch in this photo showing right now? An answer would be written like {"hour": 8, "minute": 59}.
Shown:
{"hour": 3, "minute": 10}
